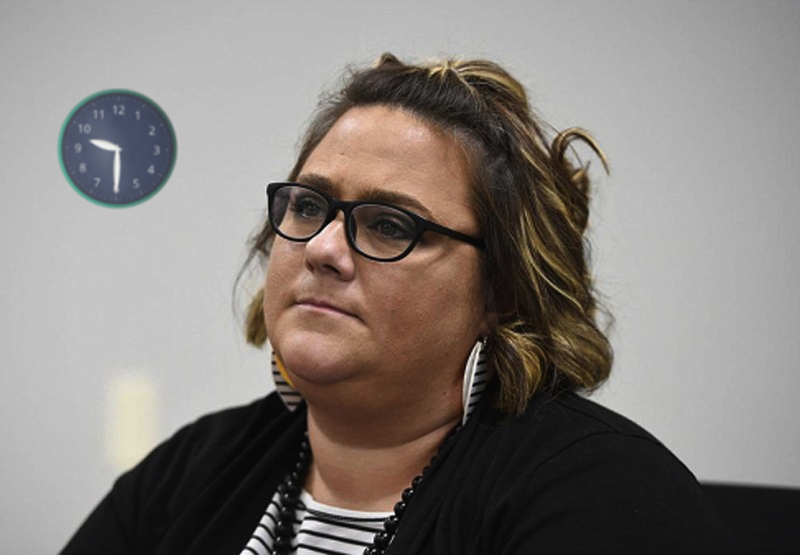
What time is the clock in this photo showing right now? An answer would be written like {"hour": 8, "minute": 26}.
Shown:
{"hour": 9, "minute": 30}
